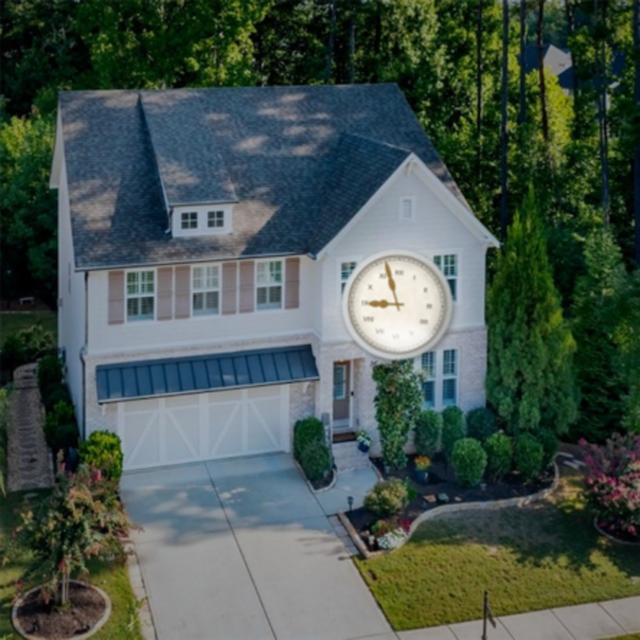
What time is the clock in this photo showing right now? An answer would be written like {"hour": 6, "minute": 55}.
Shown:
{"hour": 8, "minute": 57}
